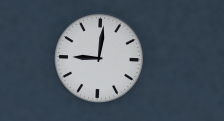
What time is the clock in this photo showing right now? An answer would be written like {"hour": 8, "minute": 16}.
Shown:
{"hour": 9, "minute": 1}
